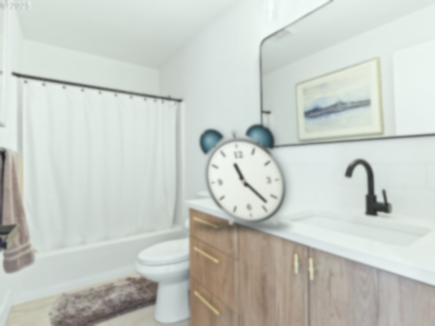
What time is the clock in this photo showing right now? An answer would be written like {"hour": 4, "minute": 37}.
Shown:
{"hour": 11, "minute": 23}
